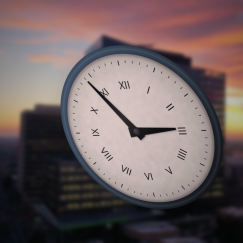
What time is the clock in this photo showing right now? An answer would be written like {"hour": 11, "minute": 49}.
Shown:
{"hour": 2, "minute": 54}
